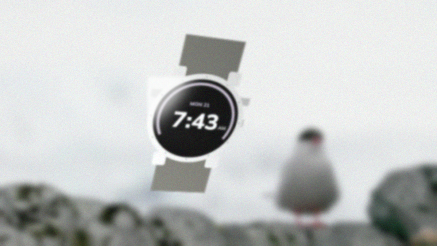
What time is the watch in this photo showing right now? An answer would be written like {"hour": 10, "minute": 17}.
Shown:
{"hour": 7, "minute": 43}
